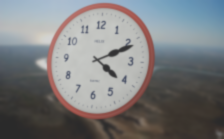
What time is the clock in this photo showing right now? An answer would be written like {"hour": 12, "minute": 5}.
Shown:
{"hour": 4, "minute": 11}
